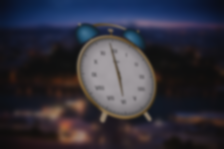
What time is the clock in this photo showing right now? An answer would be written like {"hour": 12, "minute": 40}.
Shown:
{"hour": 5, "minute": 59}
